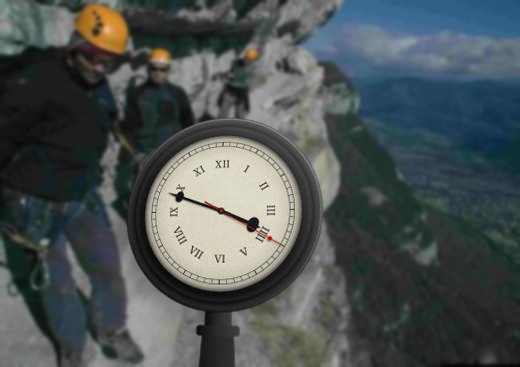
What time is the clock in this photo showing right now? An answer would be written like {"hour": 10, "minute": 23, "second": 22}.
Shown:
{"hour": 3, "minute": 48, "second": 20}
